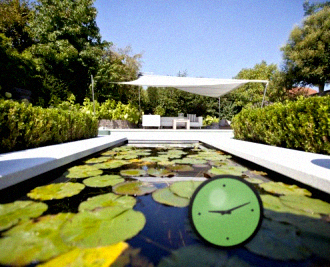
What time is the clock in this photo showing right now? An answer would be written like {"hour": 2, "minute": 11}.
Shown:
{"hour": 9, "minute": 12}
